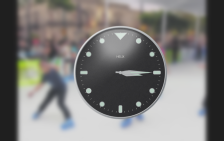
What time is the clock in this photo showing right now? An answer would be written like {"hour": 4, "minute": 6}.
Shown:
{"hour": 3, "minute": 15}
